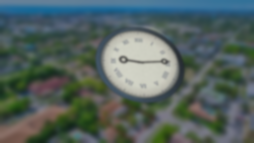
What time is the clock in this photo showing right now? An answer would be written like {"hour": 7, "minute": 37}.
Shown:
{"hour": 9, "minute": 14}
